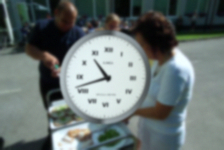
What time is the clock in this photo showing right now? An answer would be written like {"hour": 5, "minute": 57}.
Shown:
{"hour": 10, "minute": 42}
